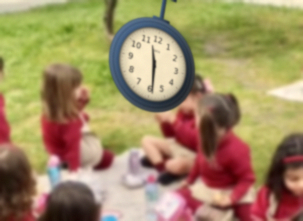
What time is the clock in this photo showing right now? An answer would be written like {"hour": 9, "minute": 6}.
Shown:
{"hour": 11, "minute": 29}
